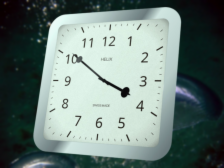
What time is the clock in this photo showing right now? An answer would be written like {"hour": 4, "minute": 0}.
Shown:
{"hour": 3, "minute": 51}
